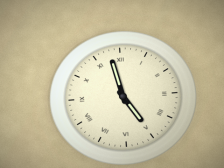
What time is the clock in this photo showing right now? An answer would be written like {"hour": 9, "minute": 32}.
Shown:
{"hour": 4, "minute": 58}
